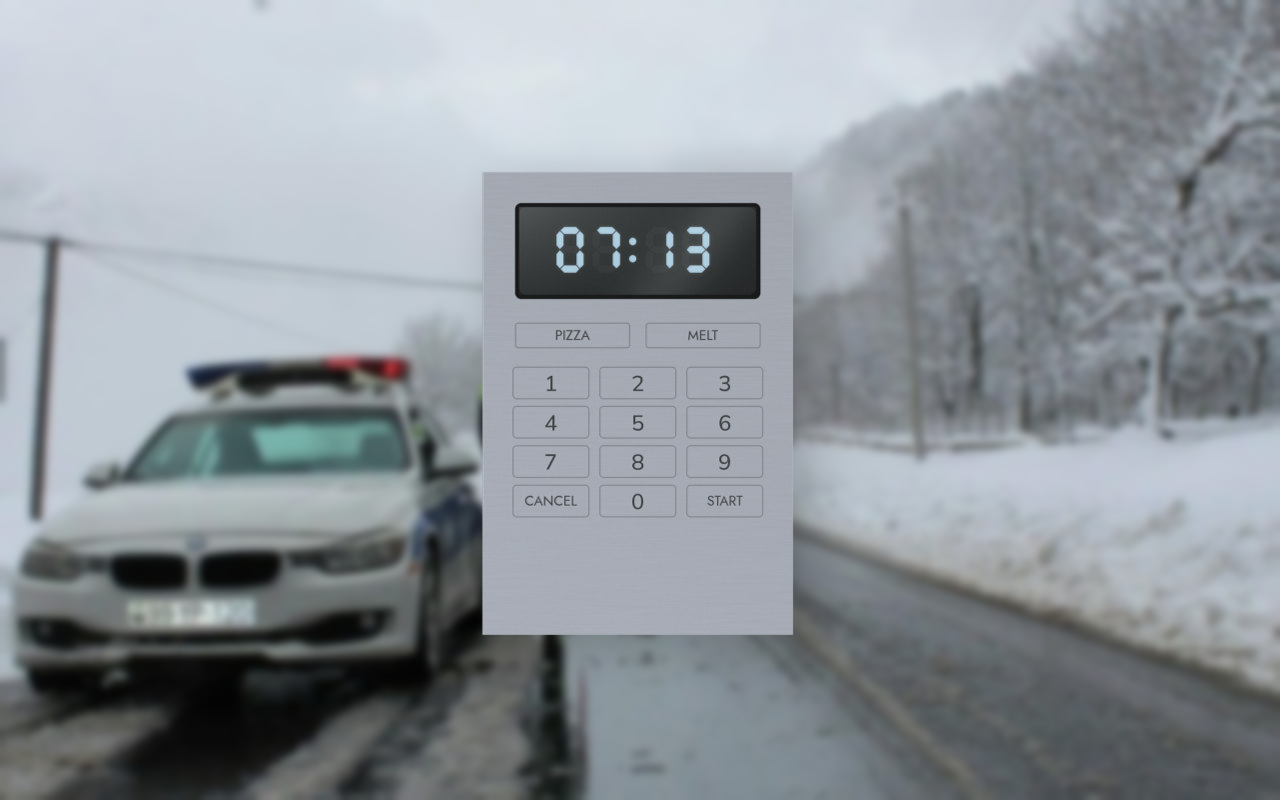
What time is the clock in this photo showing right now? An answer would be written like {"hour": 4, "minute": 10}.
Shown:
{"hour": 7, "minute": 13}
